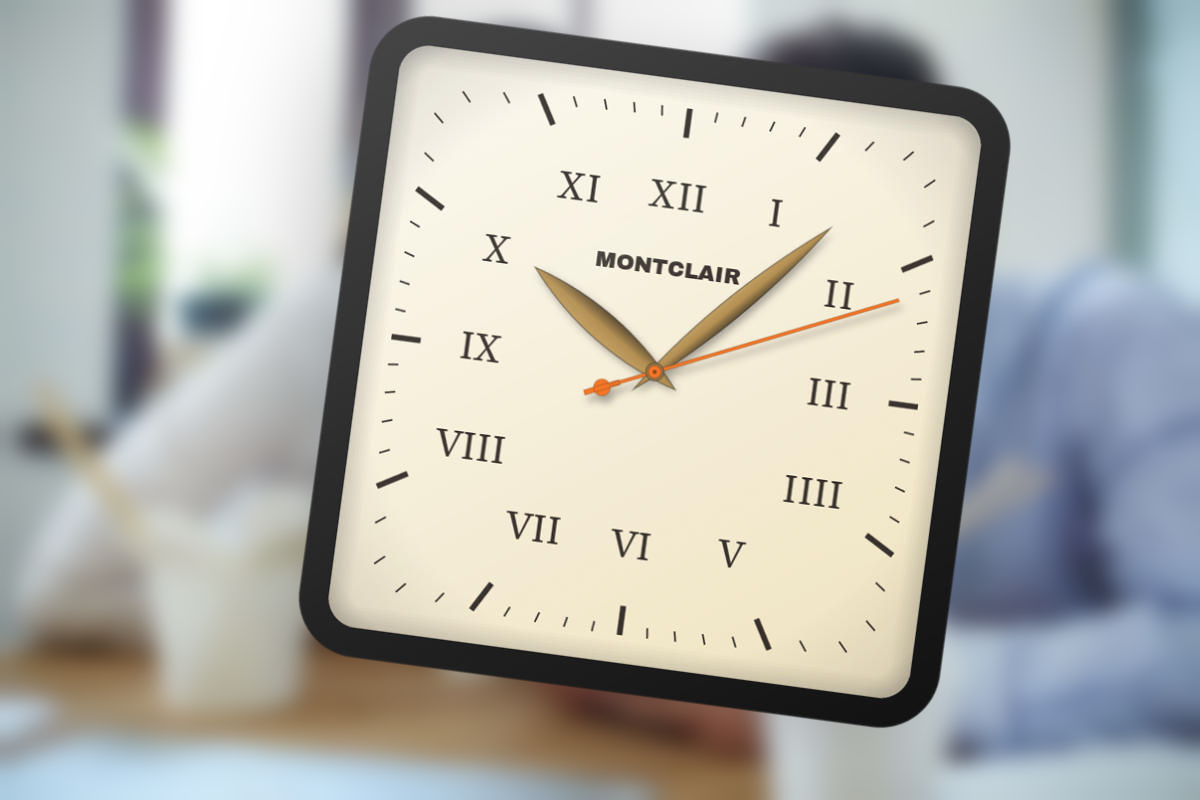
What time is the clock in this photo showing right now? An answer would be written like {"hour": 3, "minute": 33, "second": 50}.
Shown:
{"hour": 10, "minute": 7, "second": 11}
